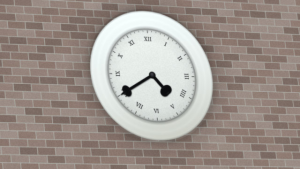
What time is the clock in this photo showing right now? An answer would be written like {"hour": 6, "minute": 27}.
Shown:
{"hour": 4, "minute": 40}
